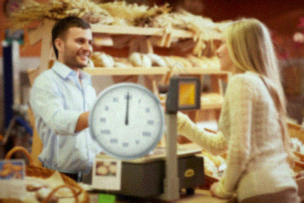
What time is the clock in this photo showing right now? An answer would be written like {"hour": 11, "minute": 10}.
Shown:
{"hour": 12, "minute": 0}
